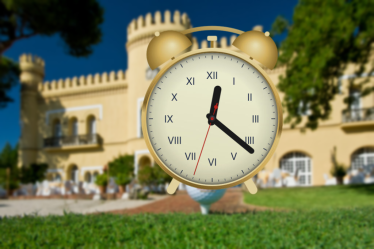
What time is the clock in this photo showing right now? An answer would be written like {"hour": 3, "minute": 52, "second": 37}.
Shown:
{"hour": 12, "minute": 21, "second": 33}
